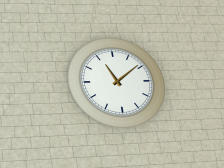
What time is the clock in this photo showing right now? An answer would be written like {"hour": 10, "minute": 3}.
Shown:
{"hour": 11, "minute": 9}
